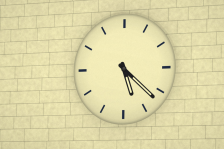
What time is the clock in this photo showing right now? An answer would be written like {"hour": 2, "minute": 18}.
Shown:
{"hour": 5, "minute": 22}
